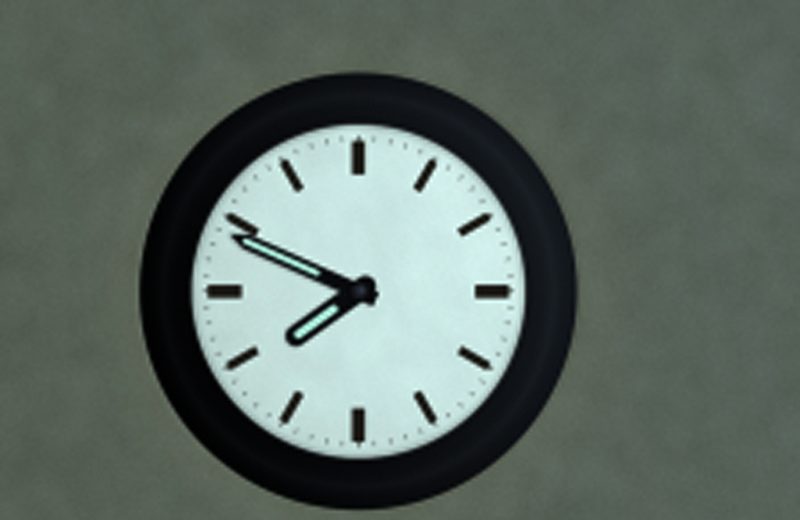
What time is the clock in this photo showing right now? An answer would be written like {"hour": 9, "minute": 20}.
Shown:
{"hour": 7, "minute": 49}
